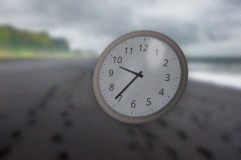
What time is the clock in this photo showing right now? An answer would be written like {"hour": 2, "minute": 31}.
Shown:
{"hour": 9, "minute": 36}
